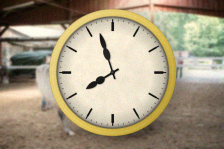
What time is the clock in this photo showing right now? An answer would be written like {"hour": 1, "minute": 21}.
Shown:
{"hour": 7, "minute": 57}
